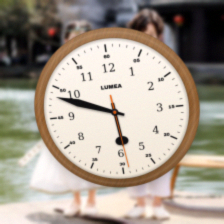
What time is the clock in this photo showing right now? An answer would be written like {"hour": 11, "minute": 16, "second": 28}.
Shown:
{"hour": 5, "minute": 48, "second": 29}
